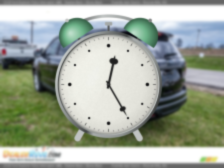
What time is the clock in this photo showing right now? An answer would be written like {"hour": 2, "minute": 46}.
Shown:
{"hour": 12, "minute": 25}
